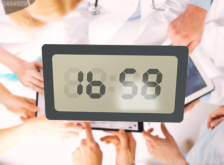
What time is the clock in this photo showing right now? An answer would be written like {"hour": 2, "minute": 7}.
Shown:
{"hour": 16, "minute": 58}
